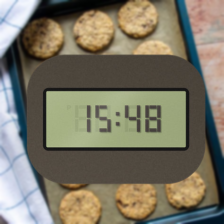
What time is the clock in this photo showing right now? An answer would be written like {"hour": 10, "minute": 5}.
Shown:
{"hour": 15, "minute": 48}
